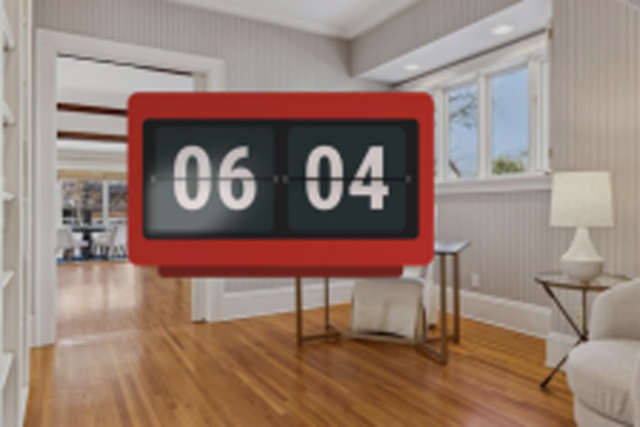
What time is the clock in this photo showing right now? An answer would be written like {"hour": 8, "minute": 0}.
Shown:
{"hour": 6, "minute": 4}
